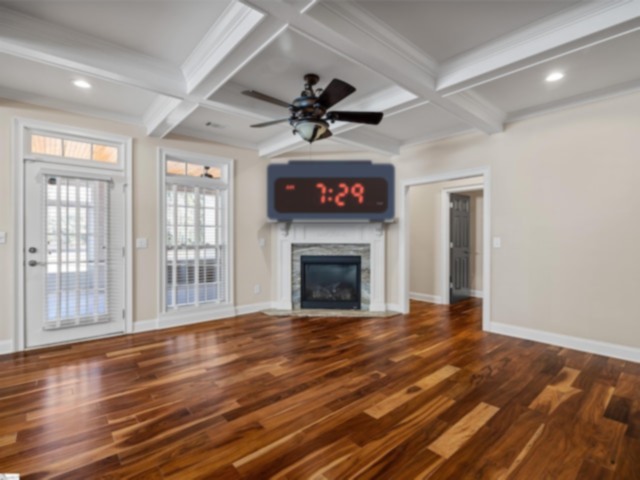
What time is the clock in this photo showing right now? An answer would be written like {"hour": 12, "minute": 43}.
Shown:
{"hour": 7, "minute": 29}
